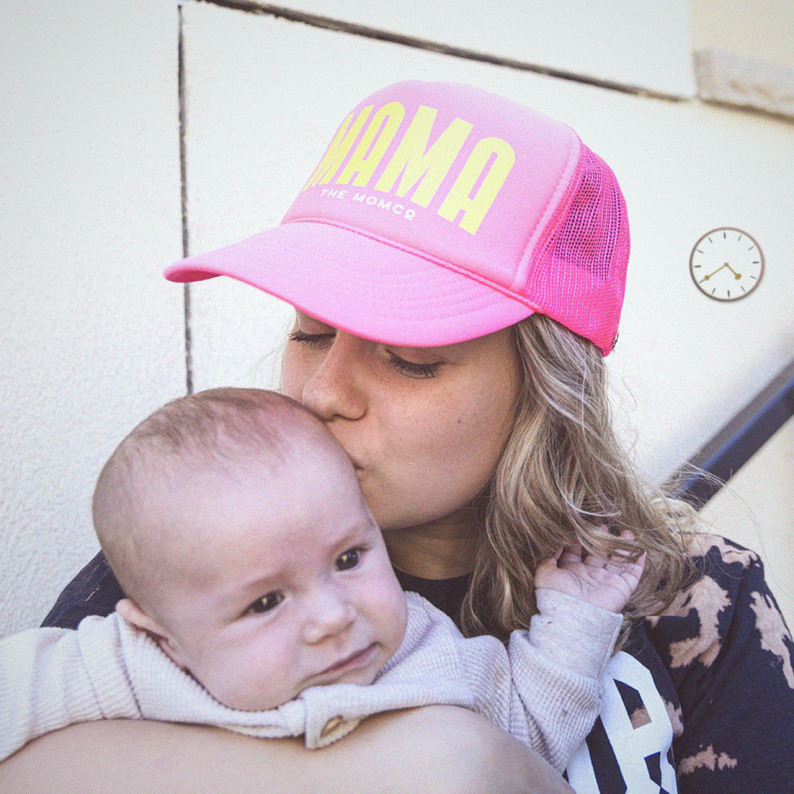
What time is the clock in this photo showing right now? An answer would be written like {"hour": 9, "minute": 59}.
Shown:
{"hour": 4, "minute": 40}
